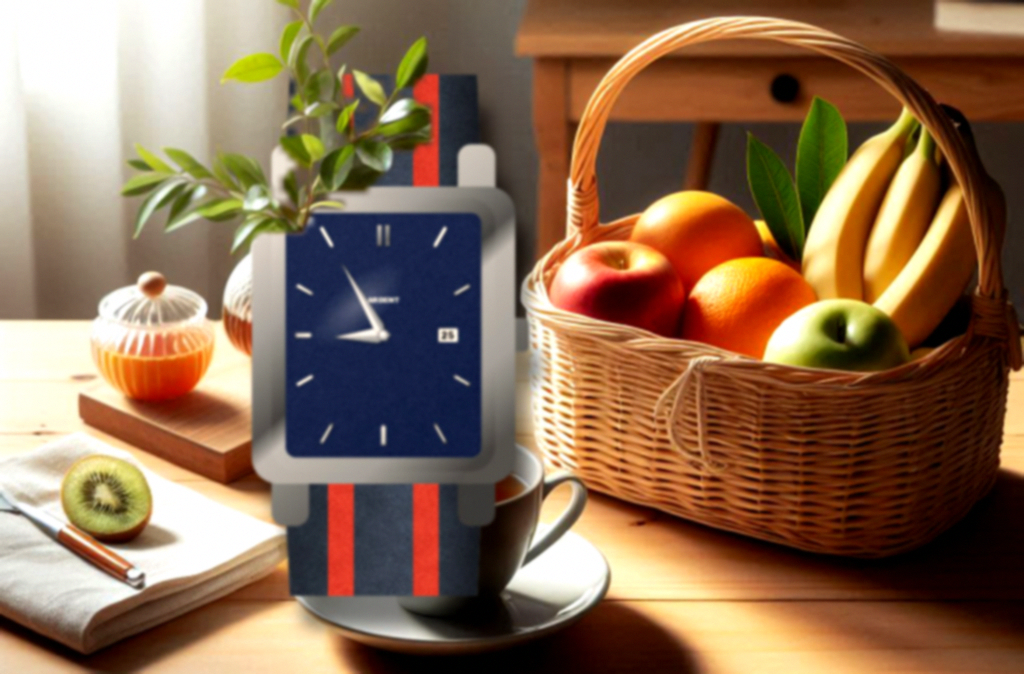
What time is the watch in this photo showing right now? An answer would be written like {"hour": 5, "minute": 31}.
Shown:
{"hour": 8, "minute": 55}
